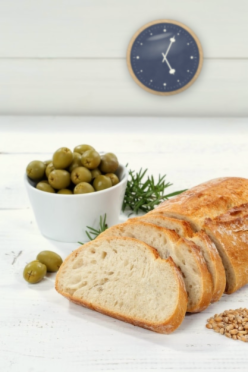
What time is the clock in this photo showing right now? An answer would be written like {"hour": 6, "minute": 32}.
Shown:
{"hour": 5, "minute": 4}
